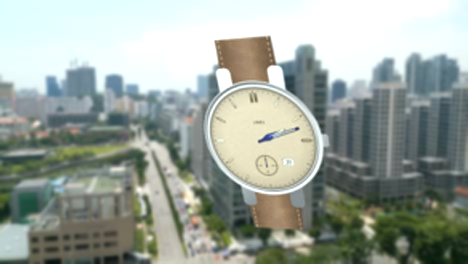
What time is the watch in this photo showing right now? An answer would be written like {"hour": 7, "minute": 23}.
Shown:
{"hour": 2, "minute": 12}
